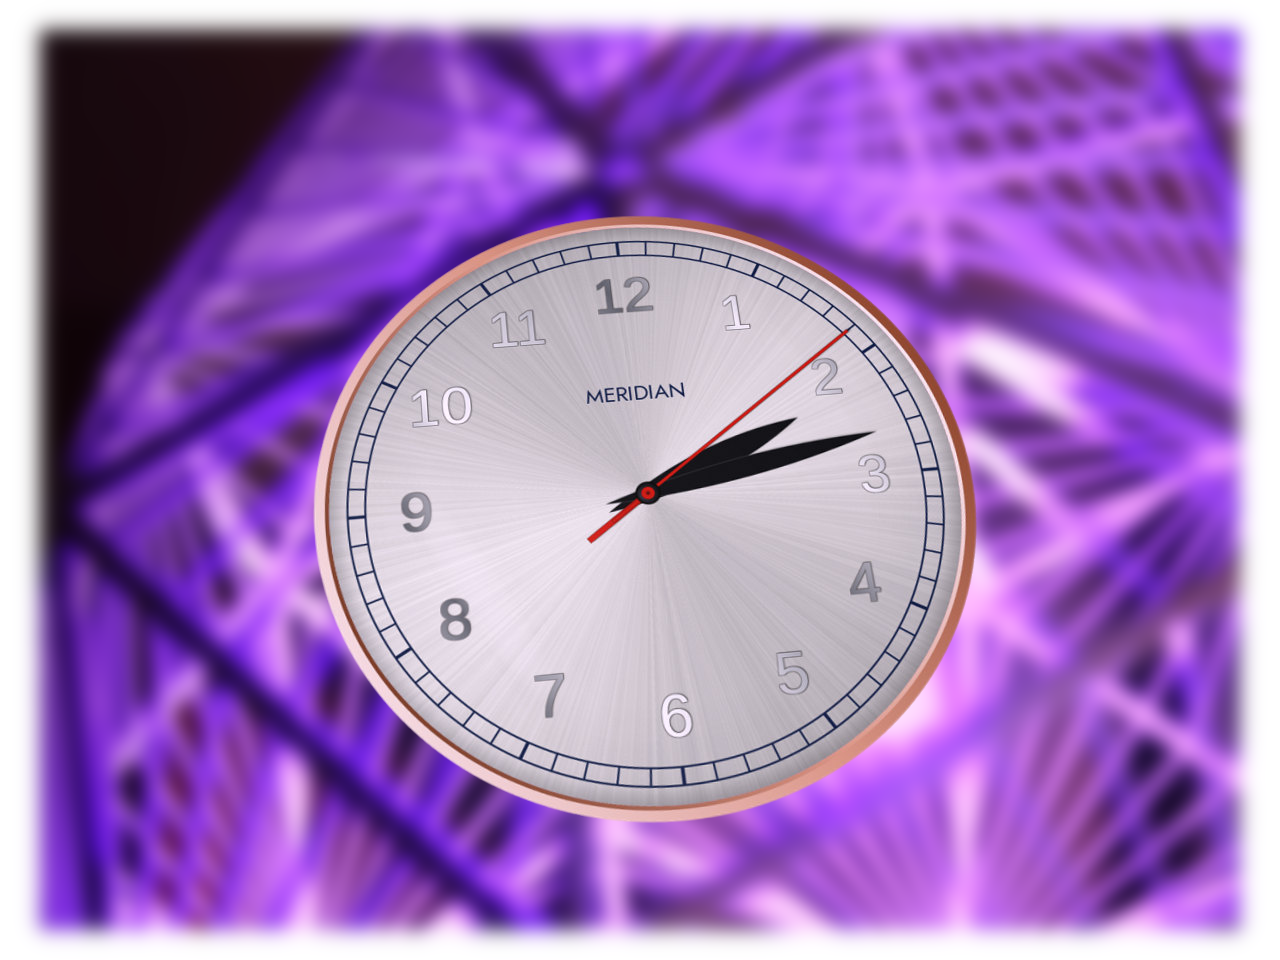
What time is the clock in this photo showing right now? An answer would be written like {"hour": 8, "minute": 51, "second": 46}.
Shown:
{"hour": 2, "minute": 13, "second": 9}
